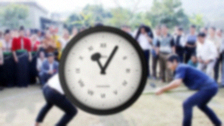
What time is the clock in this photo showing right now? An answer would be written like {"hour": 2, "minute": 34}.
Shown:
{"hour": 11, "minute": 5}
